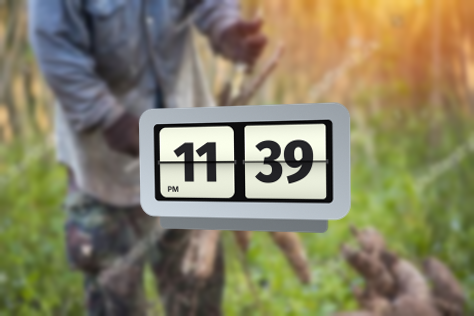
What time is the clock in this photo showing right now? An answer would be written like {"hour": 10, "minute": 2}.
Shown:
{"hour": 11, "minute": 39}
